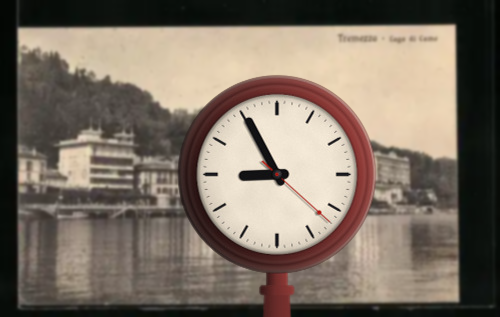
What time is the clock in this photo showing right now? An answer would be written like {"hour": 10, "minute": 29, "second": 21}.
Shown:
{"hour": 8, "minute": 55, "second": 22}
